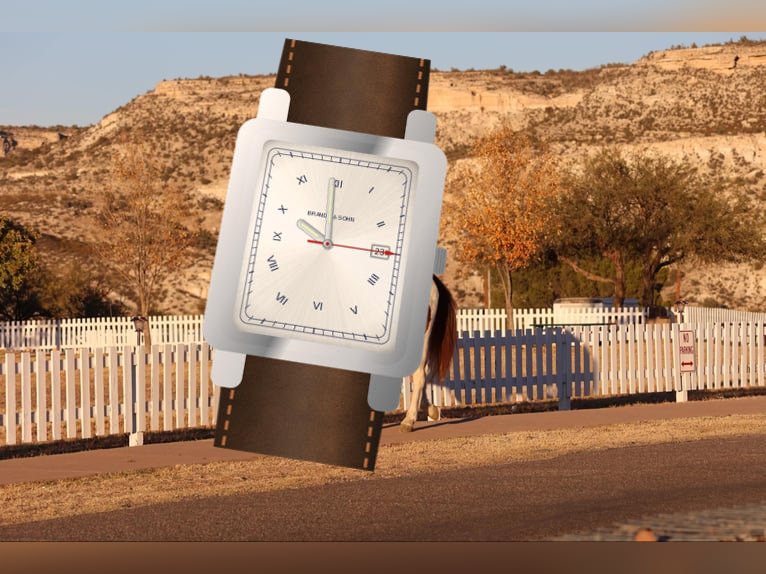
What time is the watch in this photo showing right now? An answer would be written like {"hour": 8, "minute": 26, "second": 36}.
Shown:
{"hour": 9, "minute": 59, "second": 15}
